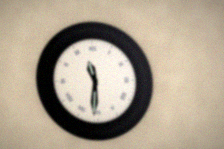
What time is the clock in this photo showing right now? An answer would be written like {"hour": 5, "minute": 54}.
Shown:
{"hour": 11, "minute": 31}
